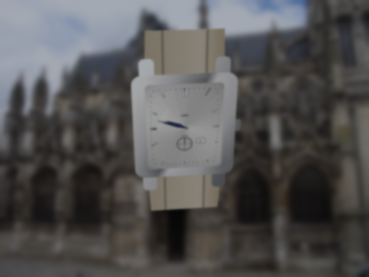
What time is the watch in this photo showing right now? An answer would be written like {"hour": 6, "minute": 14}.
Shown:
{"hour": 9, "minute": 48}
